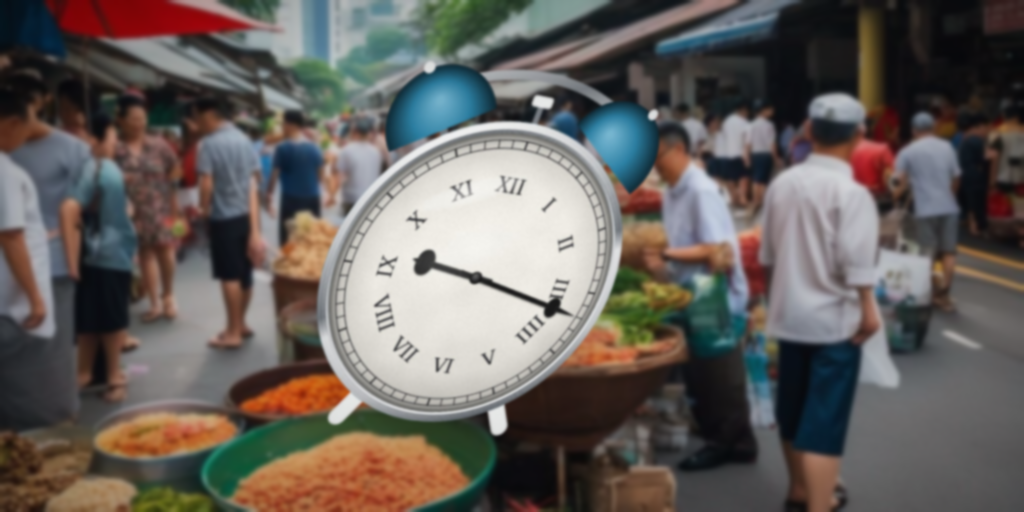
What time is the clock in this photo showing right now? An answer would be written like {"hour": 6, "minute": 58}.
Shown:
{"hour": 9, "minute": 17}
